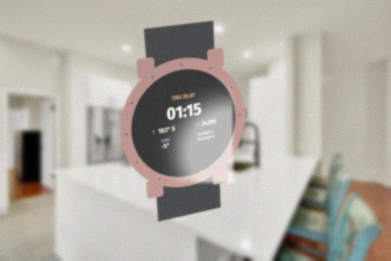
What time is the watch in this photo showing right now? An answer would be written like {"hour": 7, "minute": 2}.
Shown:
{"hour": 1, "minute": 15}
